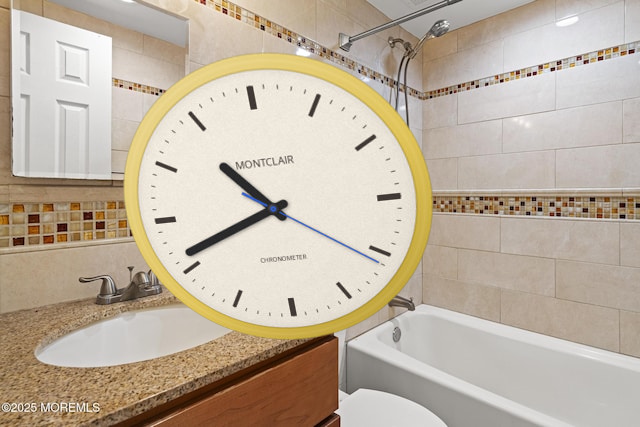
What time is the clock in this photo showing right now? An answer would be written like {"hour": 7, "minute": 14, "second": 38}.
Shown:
{"hour": 10, "minute": 41, "second": 21}
